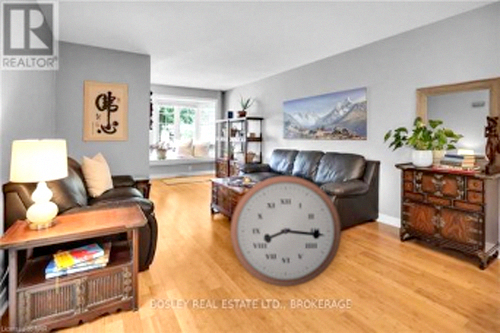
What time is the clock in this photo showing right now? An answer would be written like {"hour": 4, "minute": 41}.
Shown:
{"hour": 8, "minute": 16}
